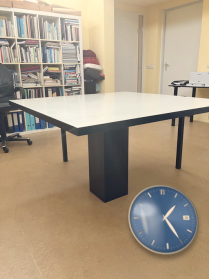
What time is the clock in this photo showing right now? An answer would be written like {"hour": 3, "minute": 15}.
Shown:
{"hour": 1, "minute": 25}
